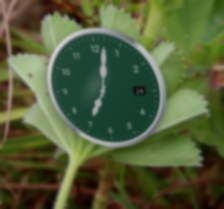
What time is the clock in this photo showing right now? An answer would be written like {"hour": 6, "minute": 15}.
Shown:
{"hour": 7, "minute": 2}
